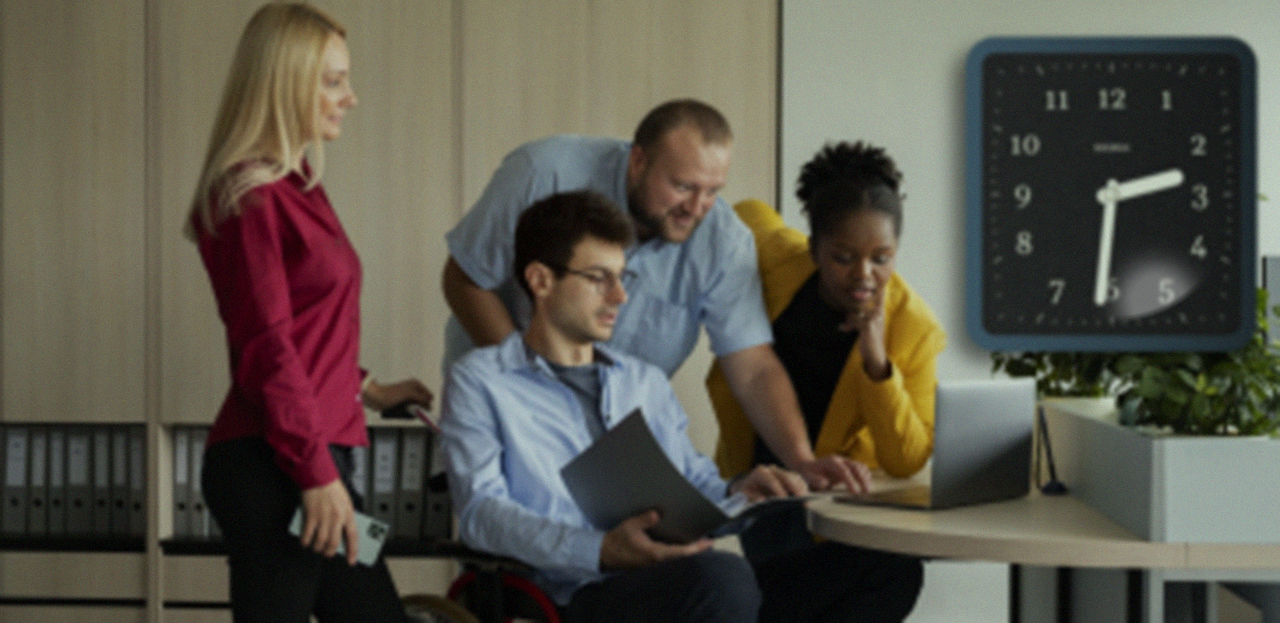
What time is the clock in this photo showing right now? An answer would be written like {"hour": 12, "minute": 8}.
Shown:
{"hour": 2, "minute": 31}
